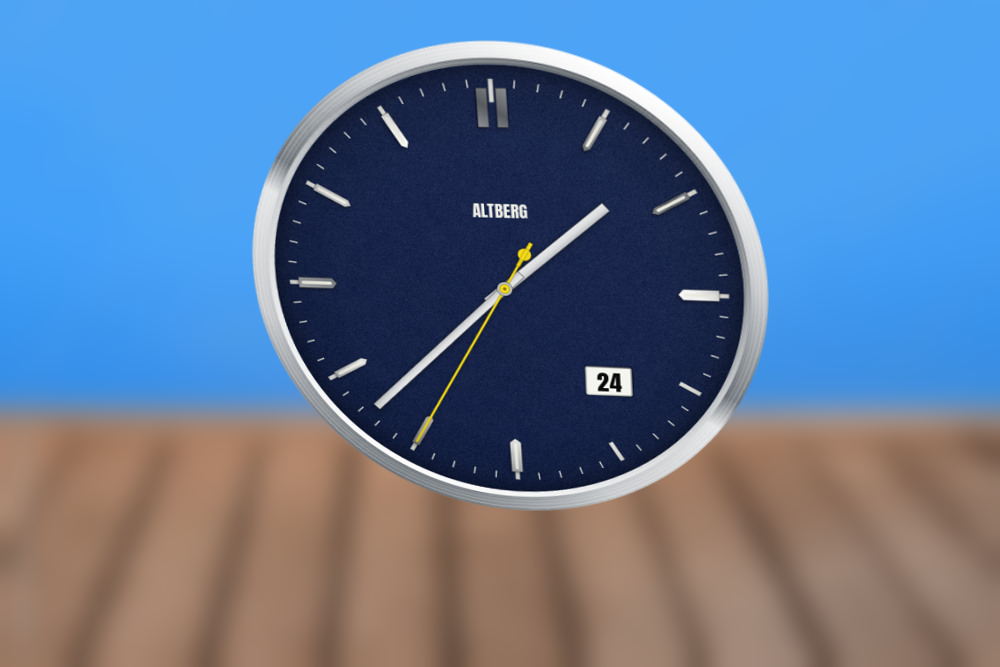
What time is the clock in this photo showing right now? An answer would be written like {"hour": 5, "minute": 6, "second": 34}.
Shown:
{"hour": 1, "minute": 37, "second": 35}
